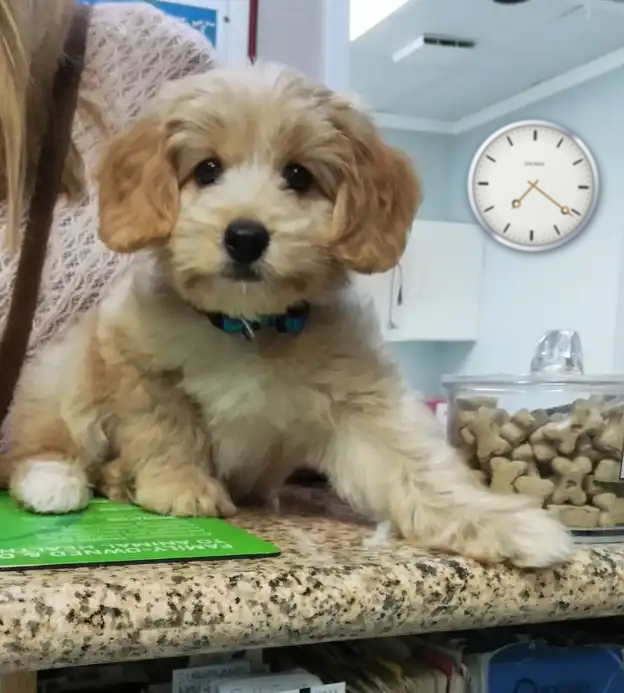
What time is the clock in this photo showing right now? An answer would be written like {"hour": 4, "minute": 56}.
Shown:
{"hour": 7, "minute": 21}
